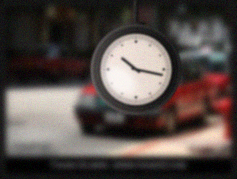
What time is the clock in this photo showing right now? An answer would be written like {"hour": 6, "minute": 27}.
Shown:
{"hour": 10, "minute": 17}
